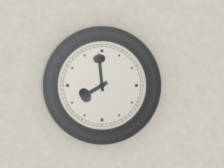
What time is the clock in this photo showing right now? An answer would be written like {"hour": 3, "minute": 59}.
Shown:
{"hour": 7, "minute": 59}
